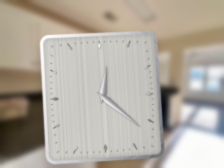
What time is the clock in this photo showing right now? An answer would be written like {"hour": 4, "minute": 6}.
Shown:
{"hour": 12, "minute": 22}
